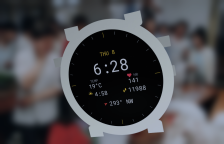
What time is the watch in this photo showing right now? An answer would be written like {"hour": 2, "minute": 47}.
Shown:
{"hour": 6, "minute": 28}
